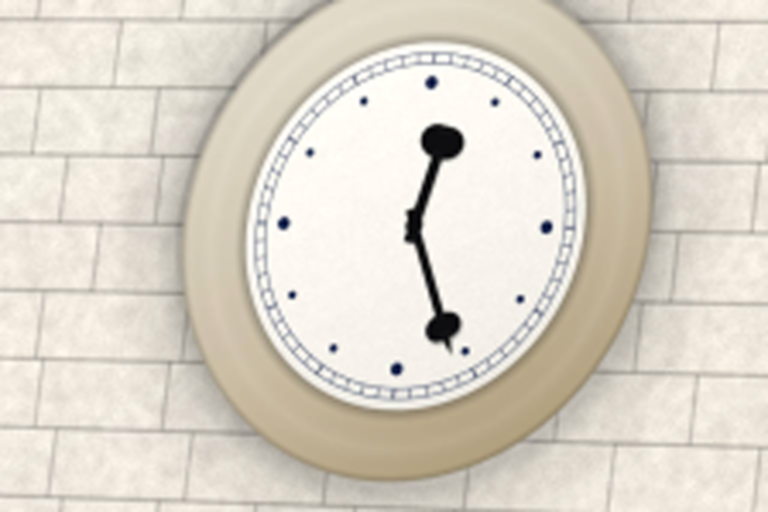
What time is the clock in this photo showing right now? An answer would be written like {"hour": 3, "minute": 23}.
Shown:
{"hour": 12, "minute": 26}
